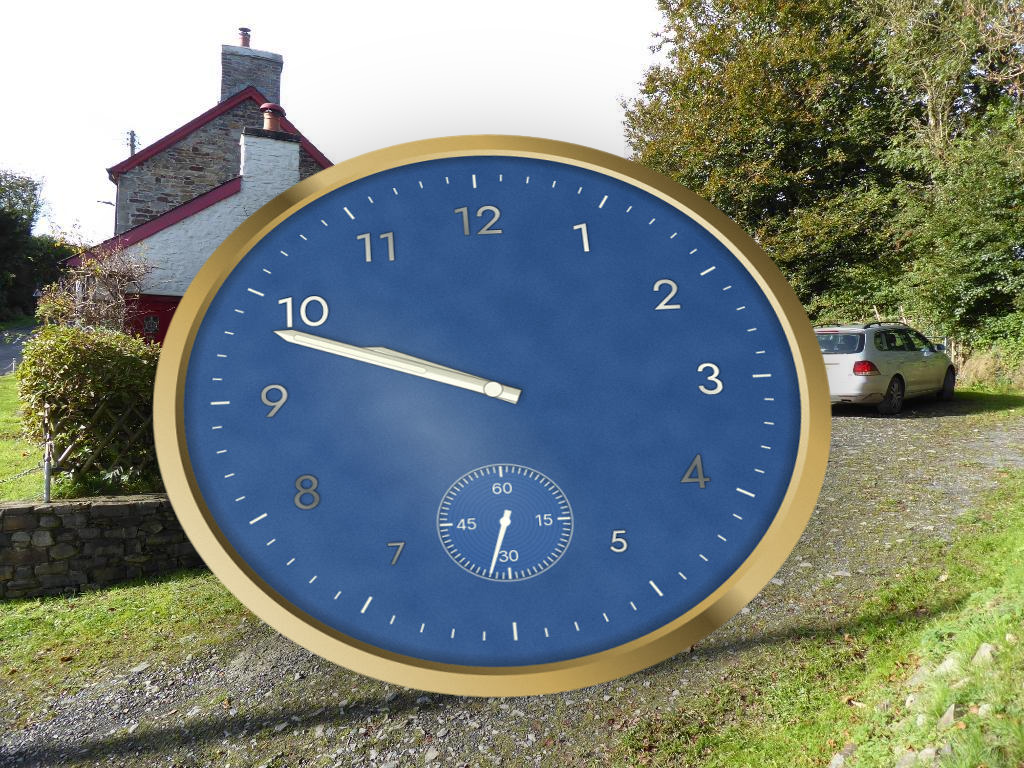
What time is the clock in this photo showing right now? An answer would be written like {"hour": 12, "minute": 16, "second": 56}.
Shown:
{"hour": 9, "minute": 48, "second": 33}
